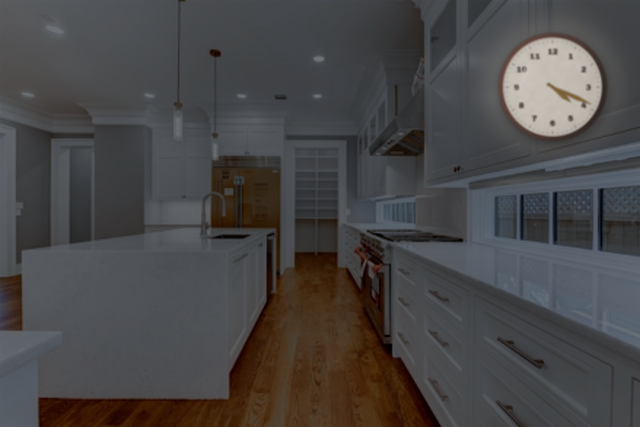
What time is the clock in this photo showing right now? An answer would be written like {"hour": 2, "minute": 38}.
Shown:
{"hour": 4, "minute": 19}
